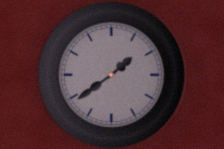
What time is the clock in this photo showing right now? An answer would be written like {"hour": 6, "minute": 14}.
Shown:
{"hour": 1, "minute": 39}
